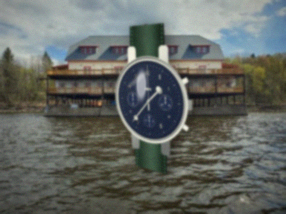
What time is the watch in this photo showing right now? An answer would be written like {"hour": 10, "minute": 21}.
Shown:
{"hour": 1, "minute": 37}
